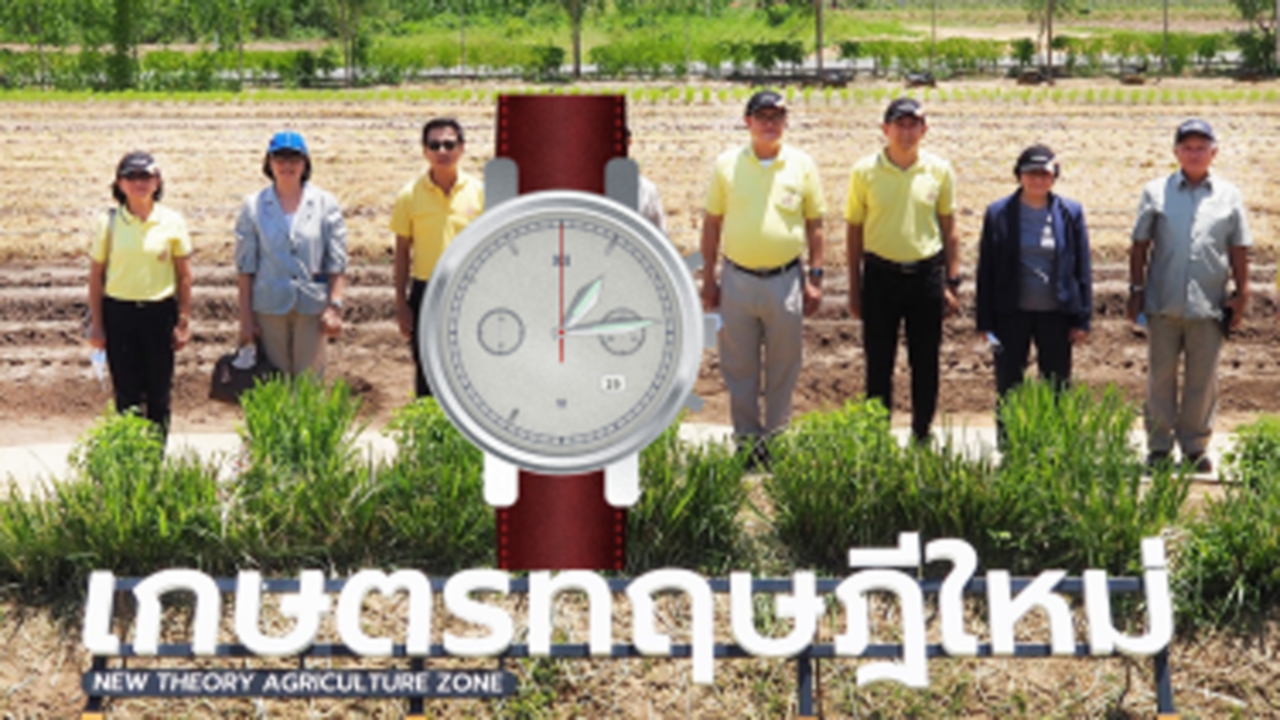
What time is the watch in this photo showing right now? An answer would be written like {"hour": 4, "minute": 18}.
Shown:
{"hour": 1, "minute": 14}
